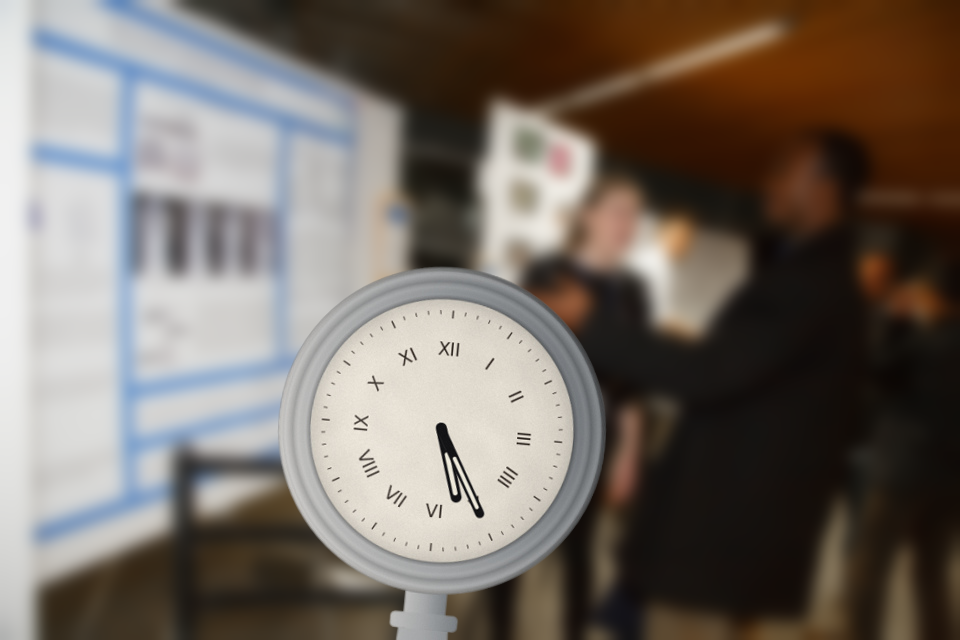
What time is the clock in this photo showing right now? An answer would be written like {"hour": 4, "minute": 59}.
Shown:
{"hour": 5, "minute": 25}
